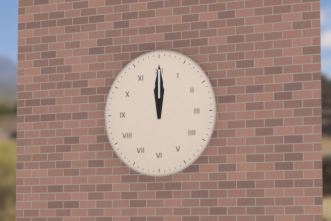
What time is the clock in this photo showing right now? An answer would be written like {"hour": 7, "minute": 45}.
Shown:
{"hour": 12, "minute": 0}
